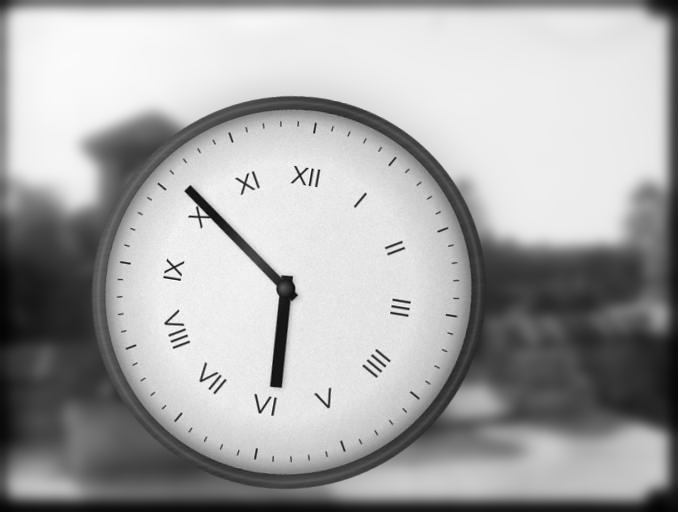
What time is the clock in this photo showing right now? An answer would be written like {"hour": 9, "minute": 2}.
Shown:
{"hour": 5, "minute": 51}
